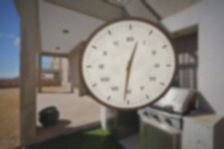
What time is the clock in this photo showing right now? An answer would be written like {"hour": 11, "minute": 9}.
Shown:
{"hour": 12, "minute": 31}
